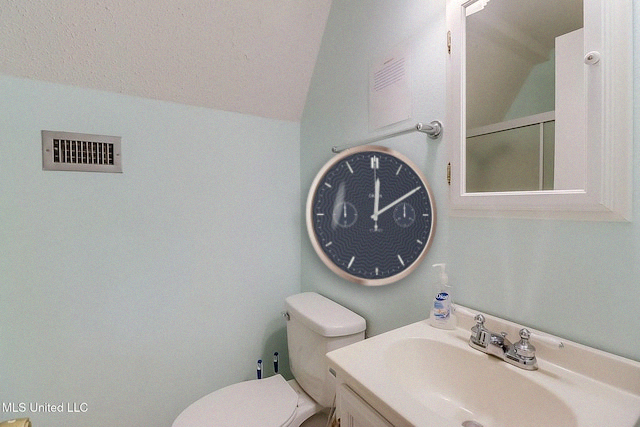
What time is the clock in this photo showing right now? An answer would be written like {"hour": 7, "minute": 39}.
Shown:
{"hour": 12, "minute": 10}
